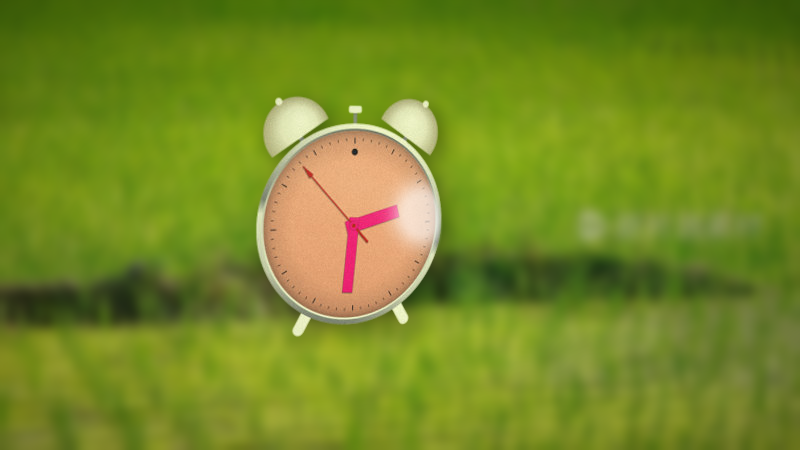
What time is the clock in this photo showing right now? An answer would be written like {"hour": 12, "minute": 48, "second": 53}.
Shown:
{"hour": 2, "minute": 30, "second": 53}
